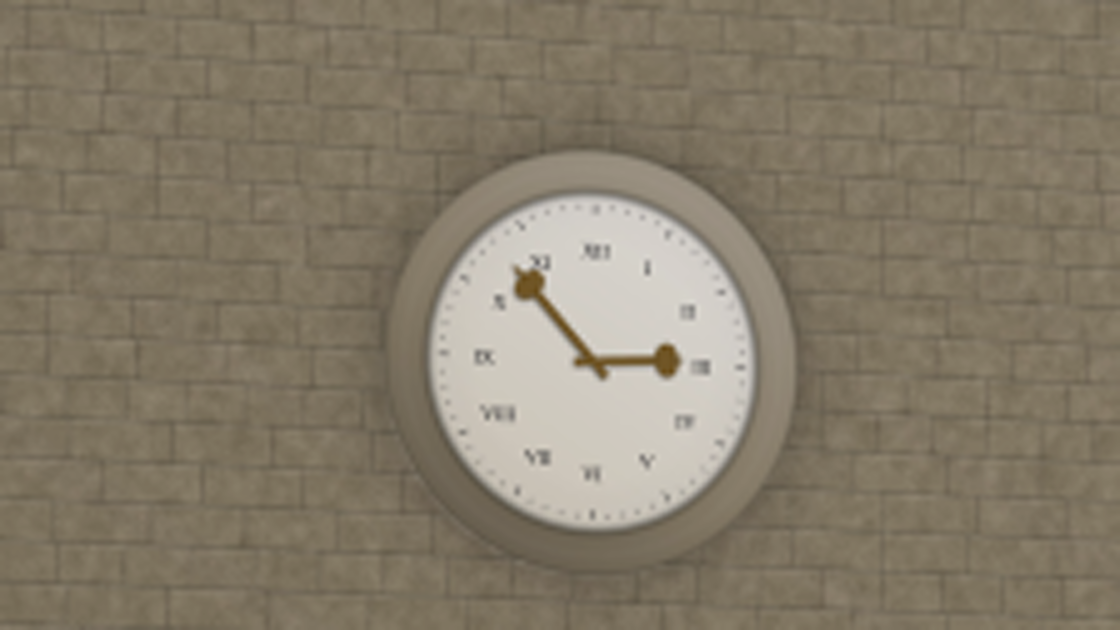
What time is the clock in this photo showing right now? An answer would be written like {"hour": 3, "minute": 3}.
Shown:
{"hour": 2, "minute": 53}
